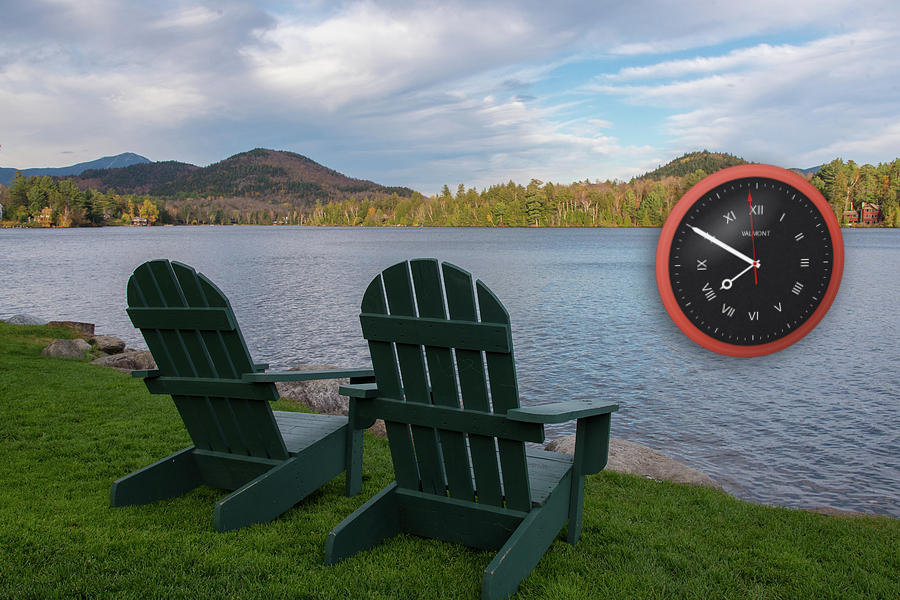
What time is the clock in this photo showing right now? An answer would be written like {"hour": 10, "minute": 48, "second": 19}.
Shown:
{"hour": 7, "minute": 49, "second": 59}
